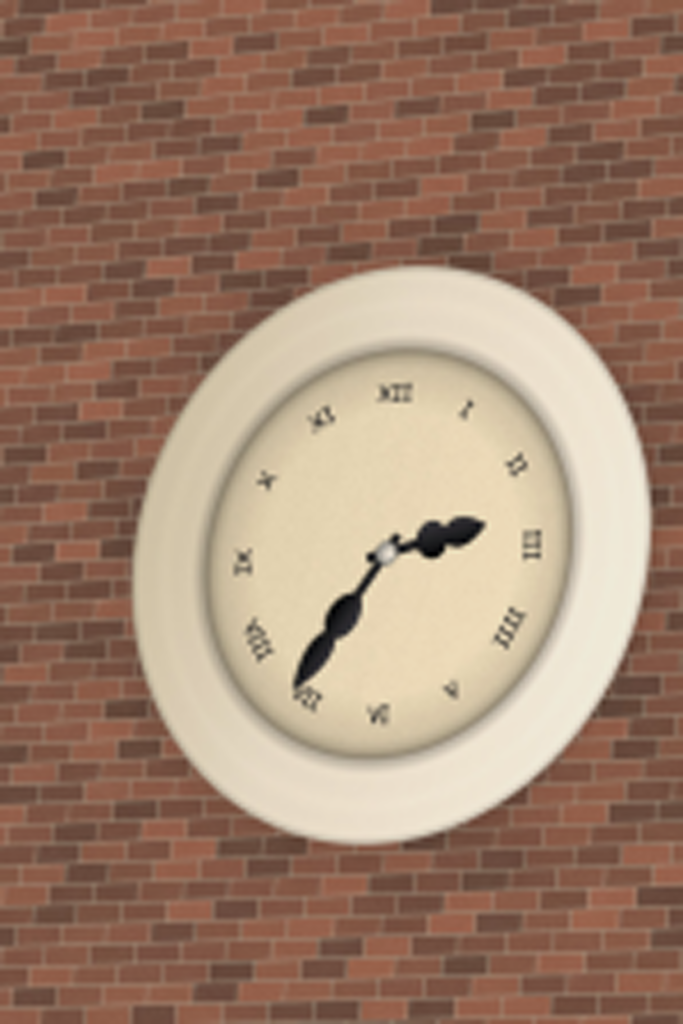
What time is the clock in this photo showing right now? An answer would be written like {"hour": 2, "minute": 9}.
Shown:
{"hour": 2, "minute": 36}
